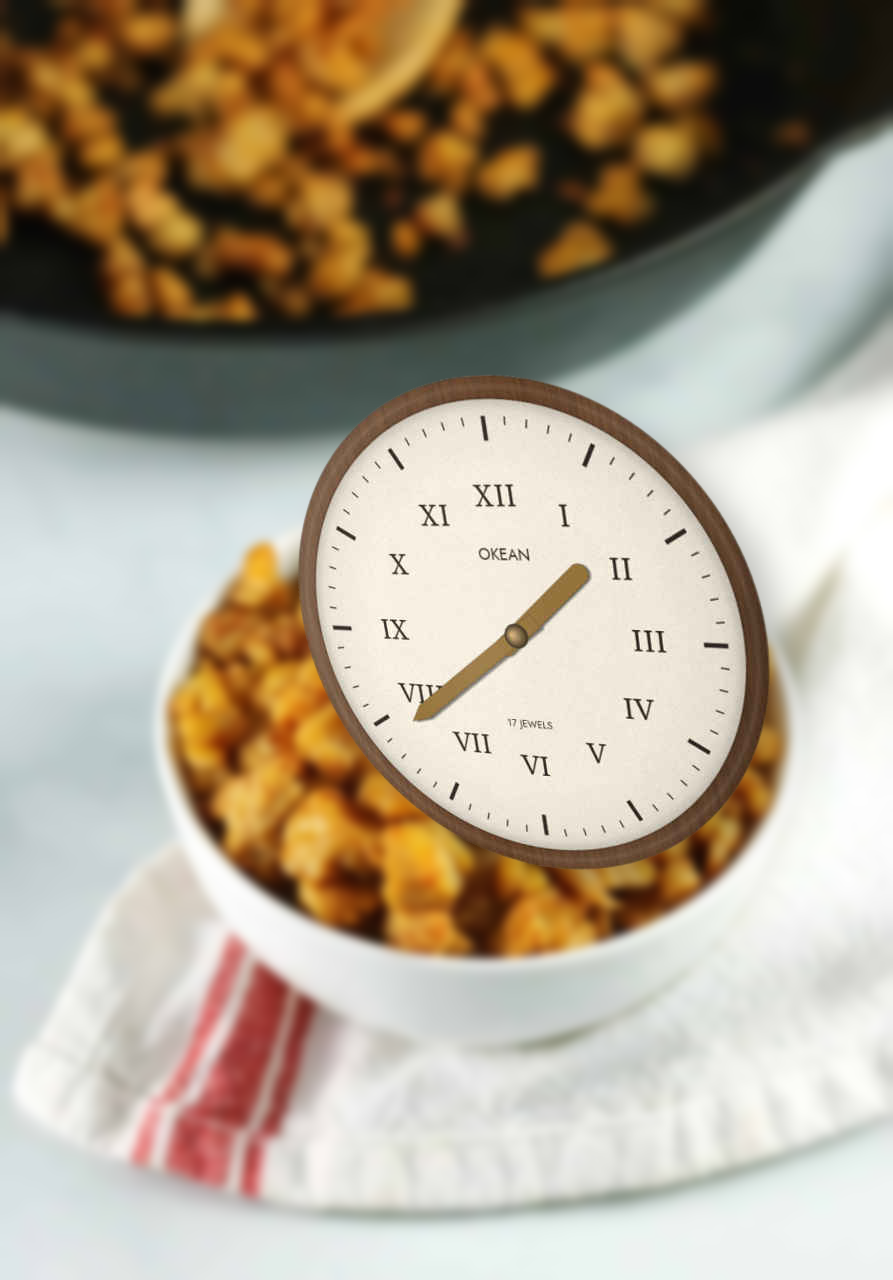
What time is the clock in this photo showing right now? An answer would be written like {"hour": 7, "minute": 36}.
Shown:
{"hour": 1, "minute": 39}
